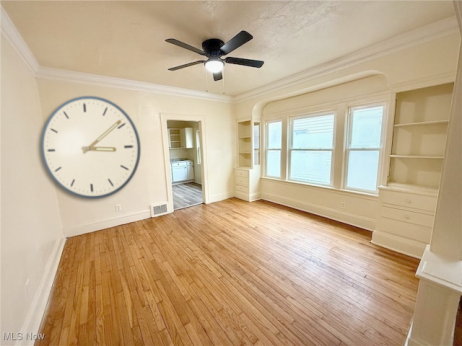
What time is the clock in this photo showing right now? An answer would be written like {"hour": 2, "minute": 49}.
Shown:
{"hour": 3, "minute": 9}
